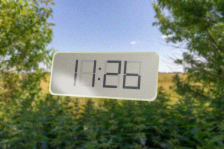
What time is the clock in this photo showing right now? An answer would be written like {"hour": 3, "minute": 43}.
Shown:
{"hour": 11, "minute": 26}
